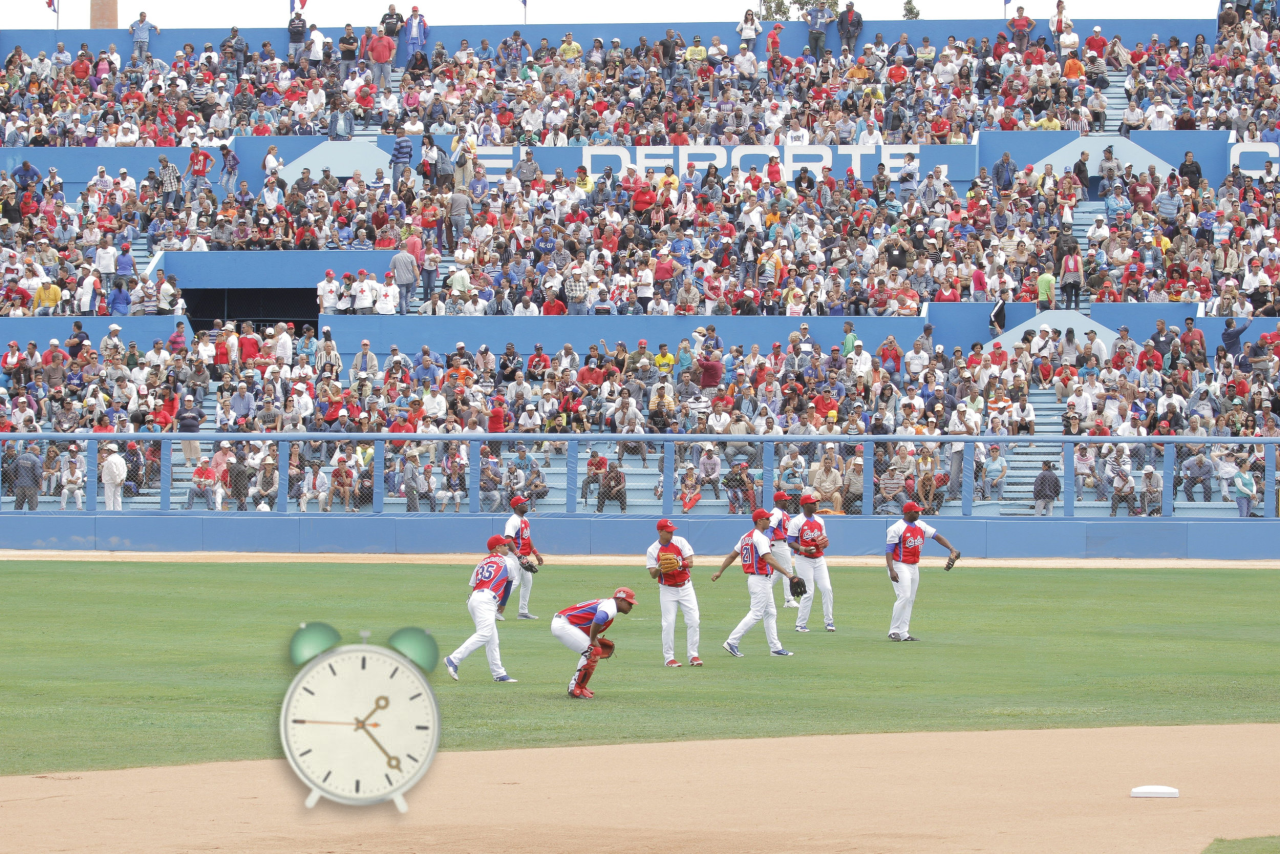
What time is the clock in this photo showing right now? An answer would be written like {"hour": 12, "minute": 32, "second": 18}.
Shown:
{"hour": 1, "minute": 22, "second": 45}
